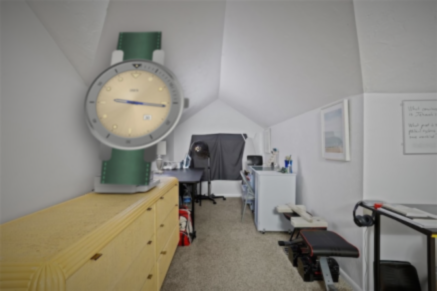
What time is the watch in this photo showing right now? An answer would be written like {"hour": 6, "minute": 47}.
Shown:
{"hour": 9, "minute": 16}
